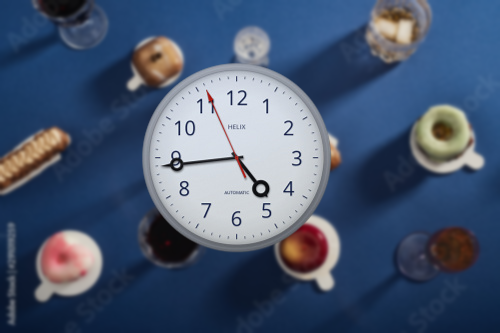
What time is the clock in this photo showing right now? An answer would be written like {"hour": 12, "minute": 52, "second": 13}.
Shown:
{"hour": 4, "minute": 43, "second": 56}
